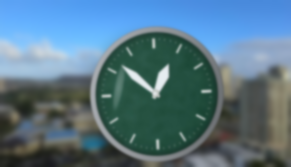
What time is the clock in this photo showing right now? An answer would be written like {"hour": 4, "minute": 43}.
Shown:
{"hour": 12, "minute": 52}
